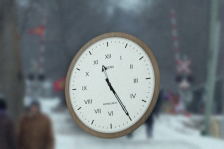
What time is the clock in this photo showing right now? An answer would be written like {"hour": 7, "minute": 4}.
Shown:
{"hour": 11, "minute": 25}
